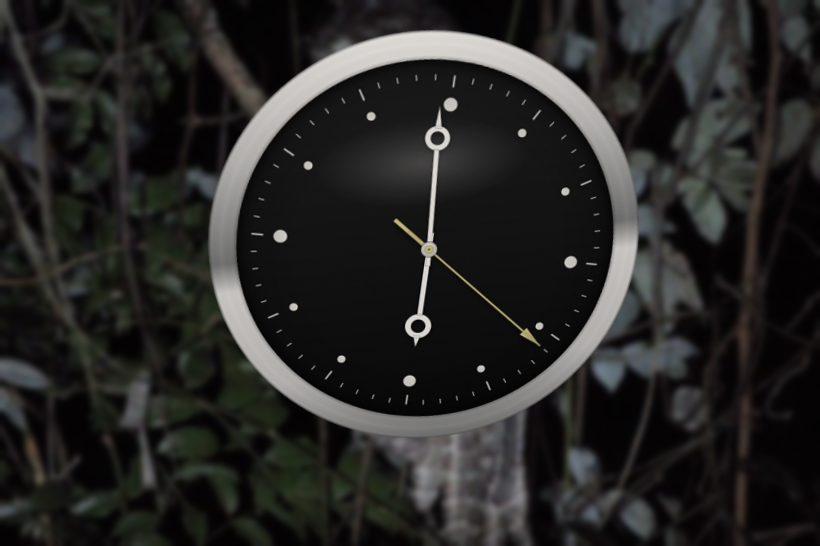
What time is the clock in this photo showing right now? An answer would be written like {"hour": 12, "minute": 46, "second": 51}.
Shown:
{"hour": 5, "minute": 59, "second": 21}
